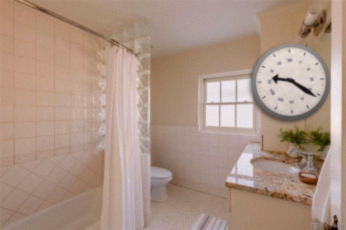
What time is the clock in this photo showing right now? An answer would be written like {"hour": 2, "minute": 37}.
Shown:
{"hour": 9, "minute": 21}
